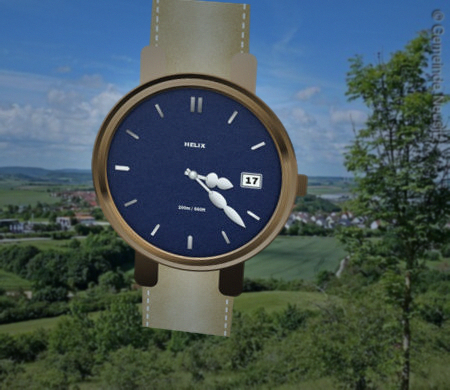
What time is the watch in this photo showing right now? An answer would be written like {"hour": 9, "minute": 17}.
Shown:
{"hour": 3, "minute": 22}
